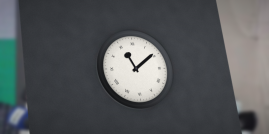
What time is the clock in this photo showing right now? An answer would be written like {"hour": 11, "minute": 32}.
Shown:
{"hour": 11, "minute": 9}
